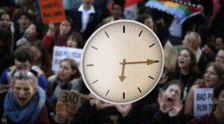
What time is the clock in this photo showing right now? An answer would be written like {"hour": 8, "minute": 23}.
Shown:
{"hour": 6, "minute": 15}
